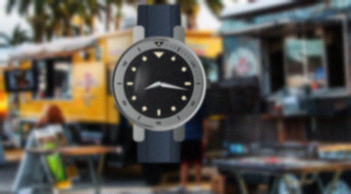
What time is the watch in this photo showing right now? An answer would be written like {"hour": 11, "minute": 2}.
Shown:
{"hour": 8, "minute": 17}
